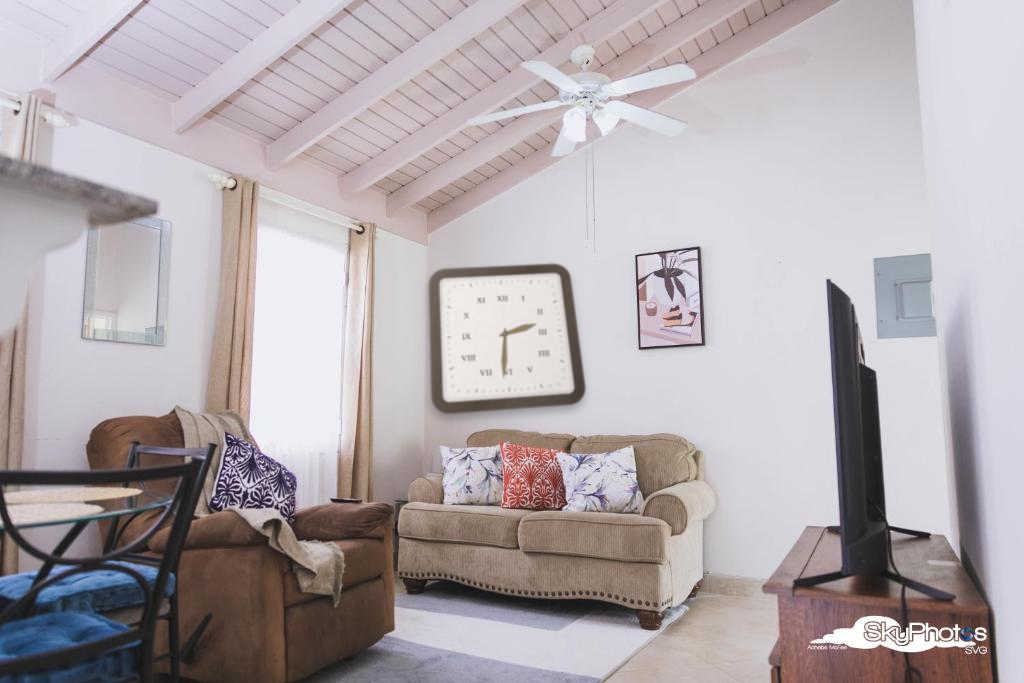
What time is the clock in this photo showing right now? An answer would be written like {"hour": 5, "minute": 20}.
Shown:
{"hour": 2, "minute": 31}
